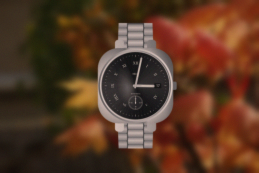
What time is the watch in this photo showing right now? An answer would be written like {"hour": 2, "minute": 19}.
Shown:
{"hour": 3, "minute": 2}
